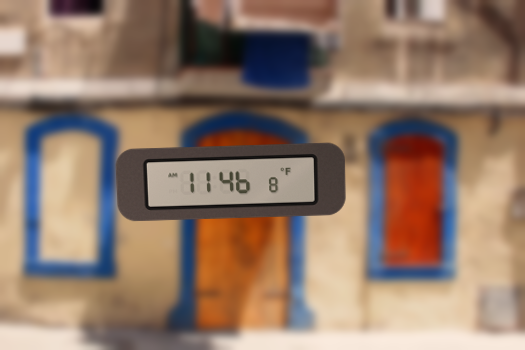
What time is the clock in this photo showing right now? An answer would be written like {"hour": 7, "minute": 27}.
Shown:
{"hour": 11, "minute": 46}
